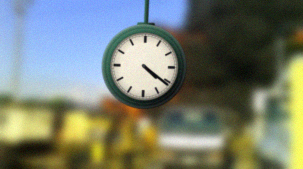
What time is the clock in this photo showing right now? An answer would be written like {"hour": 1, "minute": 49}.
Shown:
{"hour": 4, "minute": 21}
